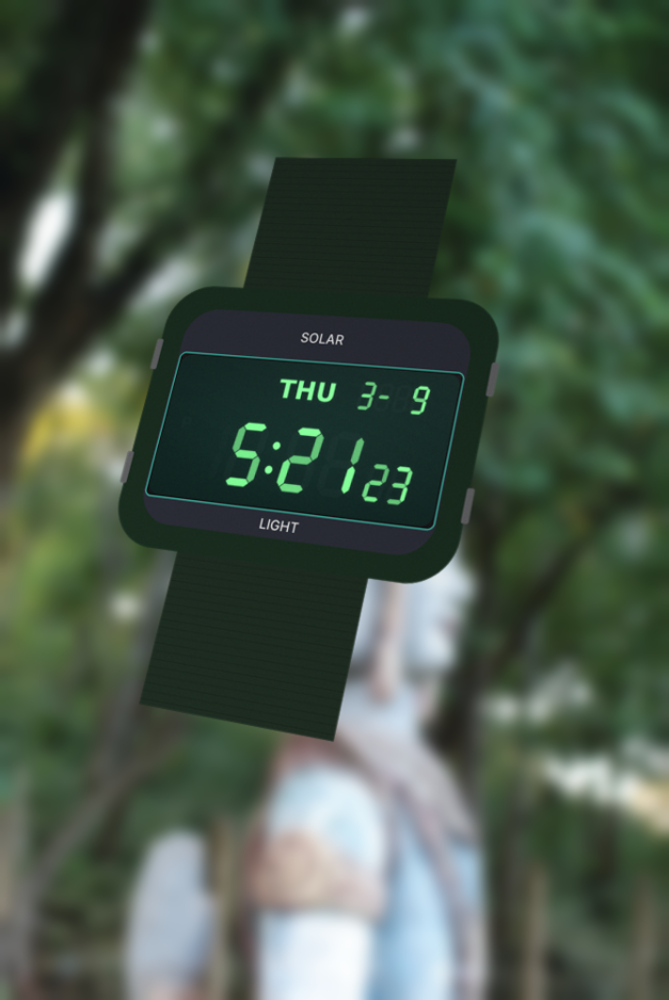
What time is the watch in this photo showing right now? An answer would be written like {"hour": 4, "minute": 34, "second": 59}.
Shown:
{"hour": 5, "minute": 21, "second": 23}
